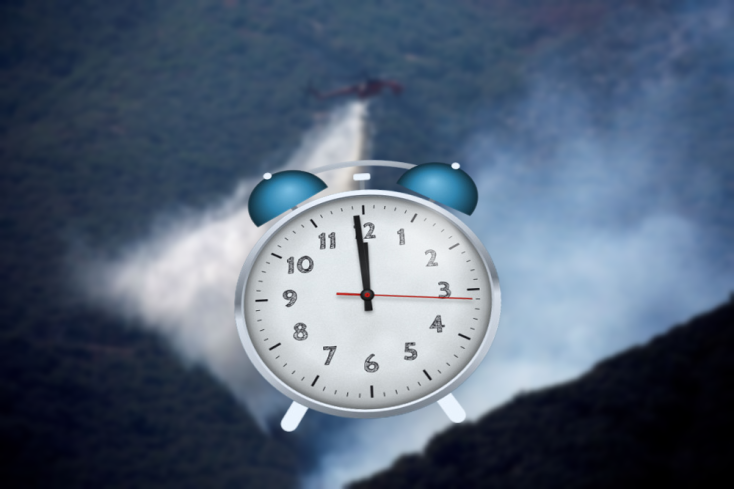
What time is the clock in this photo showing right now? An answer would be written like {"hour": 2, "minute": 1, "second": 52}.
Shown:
{"hour": 11, "minute": 59, "second": 16}
